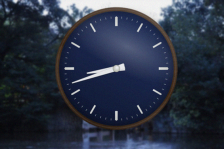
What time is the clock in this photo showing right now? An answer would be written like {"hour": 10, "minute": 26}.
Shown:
{"hour": 8, "minute": 42}
